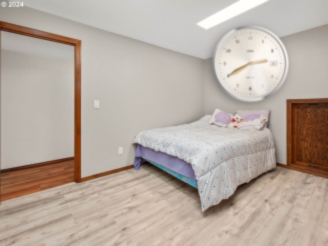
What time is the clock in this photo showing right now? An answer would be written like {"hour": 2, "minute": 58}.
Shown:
{"hour": 2, "minute": 40}
